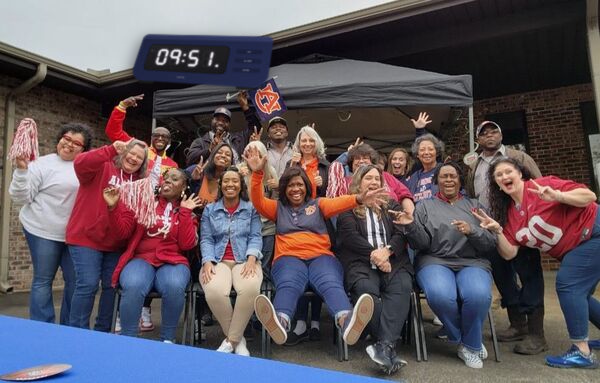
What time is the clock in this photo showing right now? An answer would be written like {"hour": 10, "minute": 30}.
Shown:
{"hour": 9, "minute": 51}
